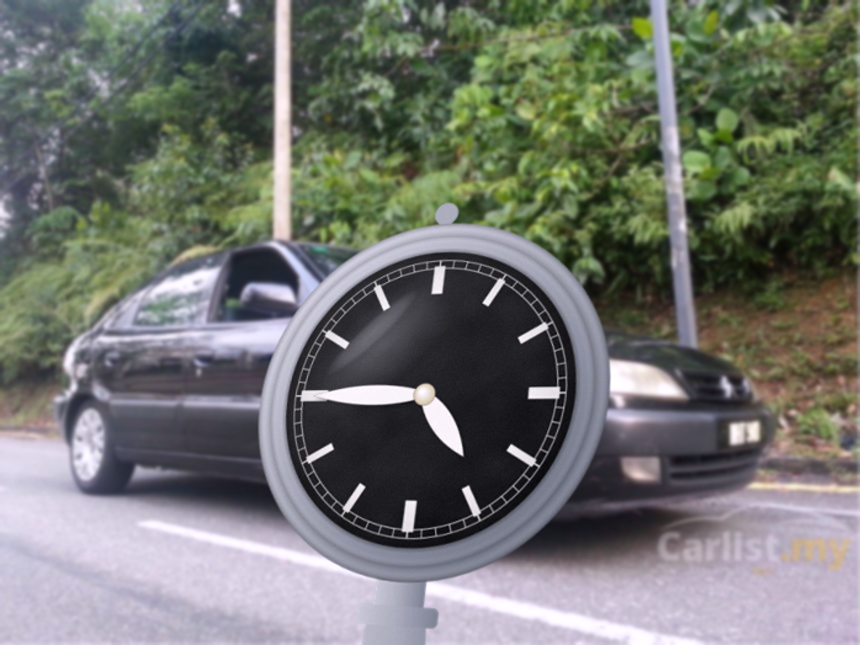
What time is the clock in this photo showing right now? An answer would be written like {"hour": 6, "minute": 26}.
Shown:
{"hour": 4, "minute": 45}
